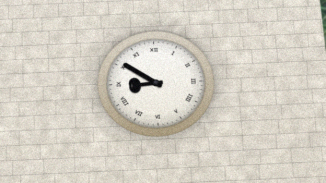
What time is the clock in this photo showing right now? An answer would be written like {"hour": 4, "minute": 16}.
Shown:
{"hour": 8, "minute": 51}
